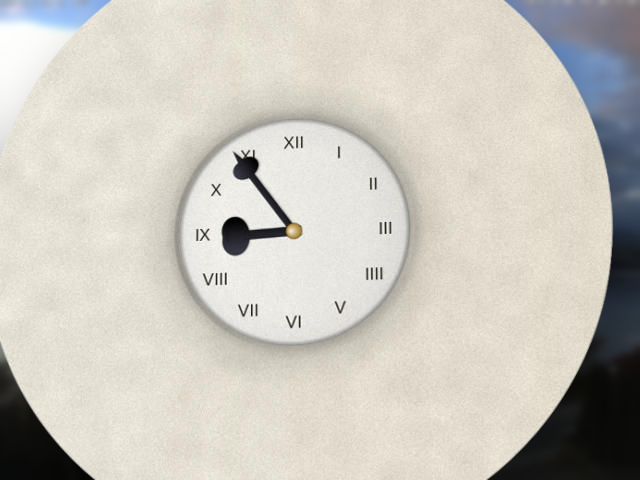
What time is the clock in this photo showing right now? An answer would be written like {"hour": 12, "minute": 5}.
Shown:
{"hour": 8, "minute": 54}
